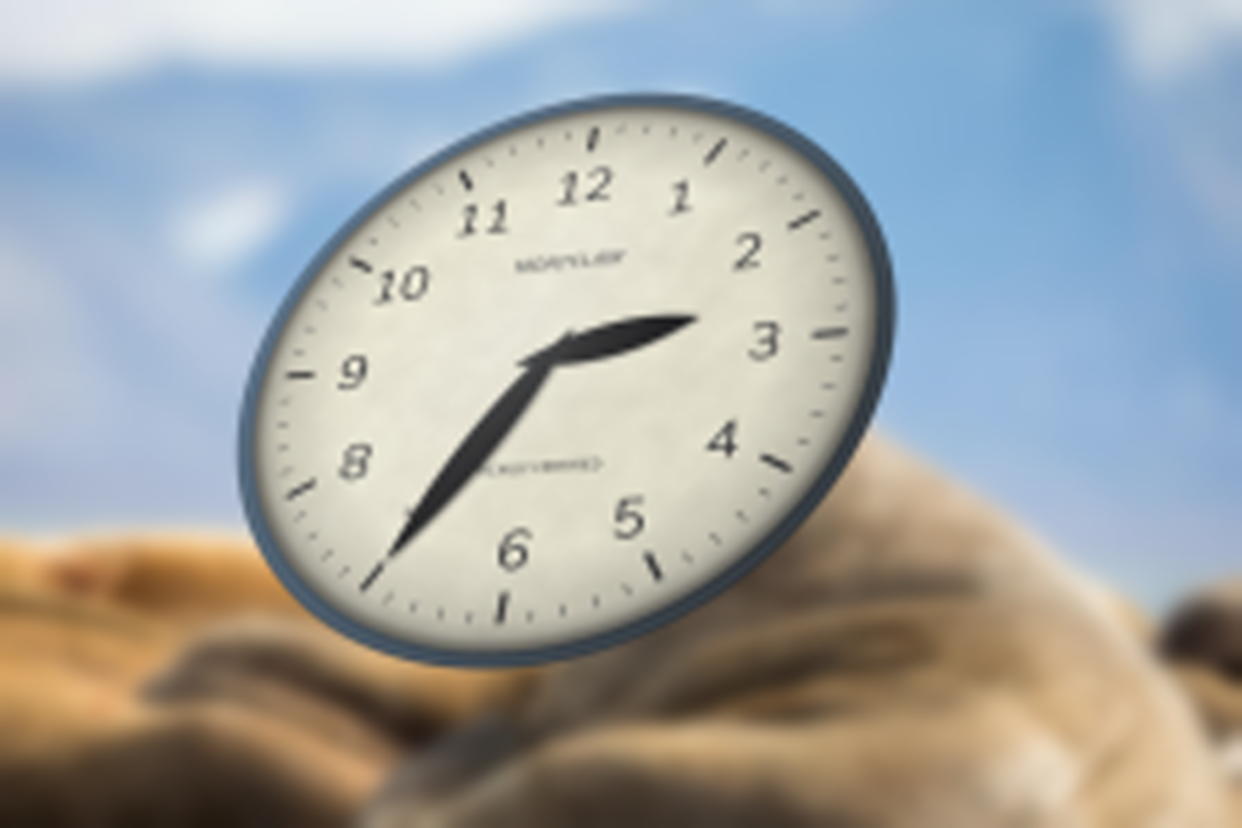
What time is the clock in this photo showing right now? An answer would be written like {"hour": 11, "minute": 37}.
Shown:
{"hour": 2, "minute": 35}
